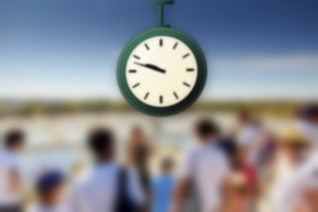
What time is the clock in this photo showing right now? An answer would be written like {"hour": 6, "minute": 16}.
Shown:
{"hour": 9, "minute": 48}
